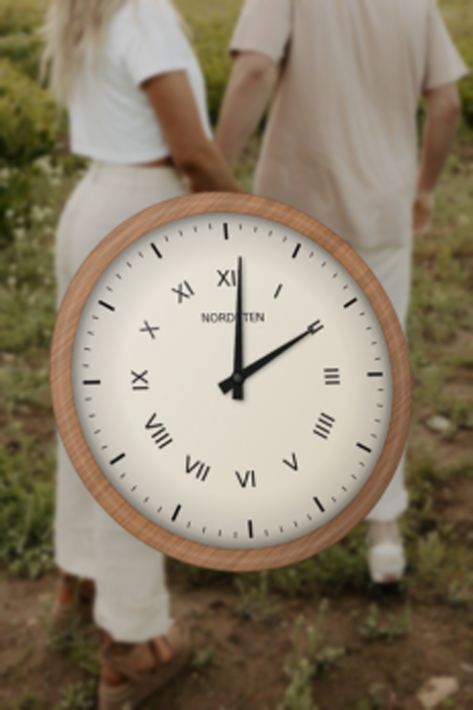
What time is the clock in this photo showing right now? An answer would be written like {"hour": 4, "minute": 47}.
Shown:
{"hour": 2, "minute": 1}
